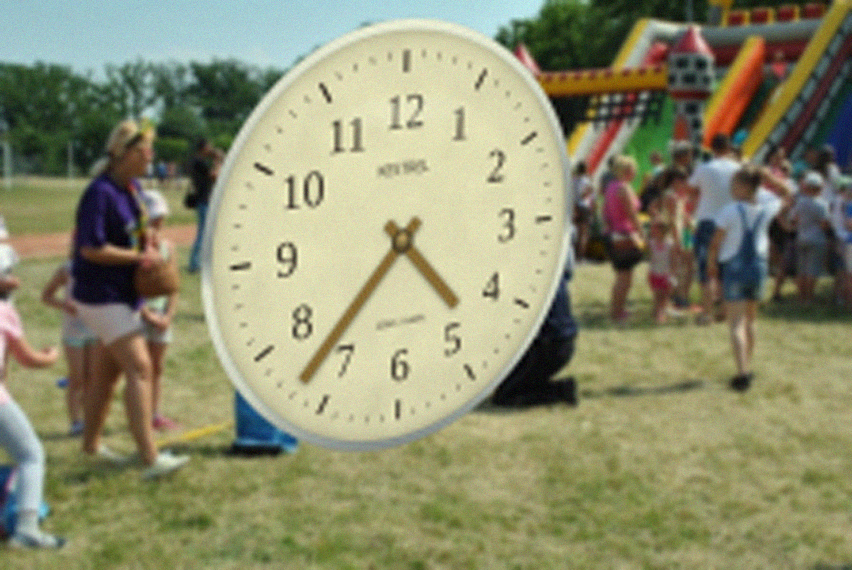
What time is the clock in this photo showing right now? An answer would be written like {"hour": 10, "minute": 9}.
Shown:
{"hour": 4, "minute": 37}
